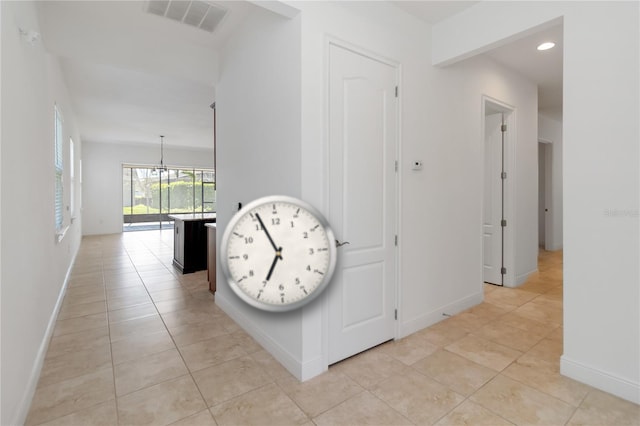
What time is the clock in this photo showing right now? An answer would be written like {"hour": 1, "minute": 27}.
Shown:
{"hour": 6, "minute": 56}
